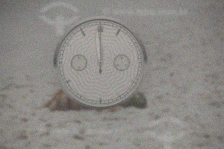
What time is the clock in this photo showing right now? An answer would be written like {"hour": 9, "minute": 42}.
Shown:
{"hour": 11, "minute": 59}
